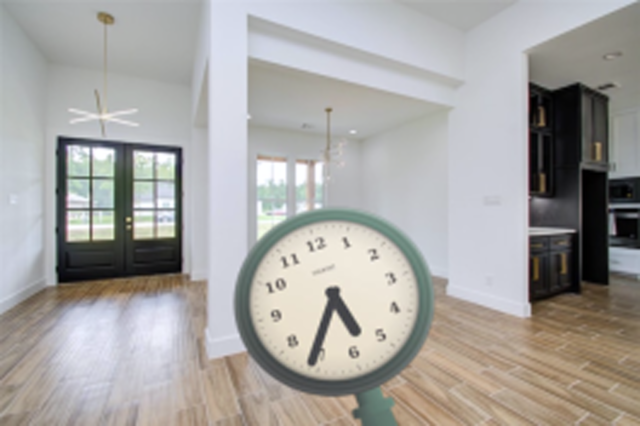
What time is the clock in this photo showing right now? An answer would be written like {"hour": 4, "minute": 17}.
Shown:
{"hour": 5, "minute": 36}
